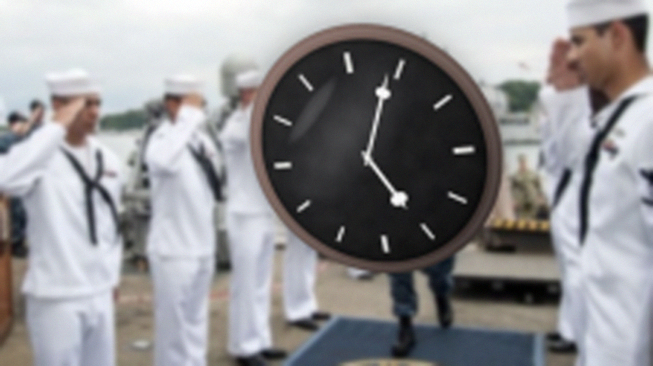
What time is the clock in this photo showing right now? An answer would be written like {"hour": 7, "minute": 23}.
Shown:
{"hour": 5, "minute": 4}
